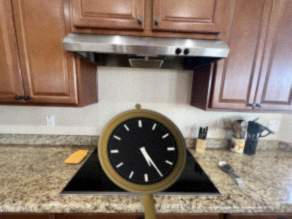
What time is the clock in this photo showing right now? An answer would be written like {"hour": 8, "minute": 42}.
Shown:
{"hour": 5, "minute": 25}
